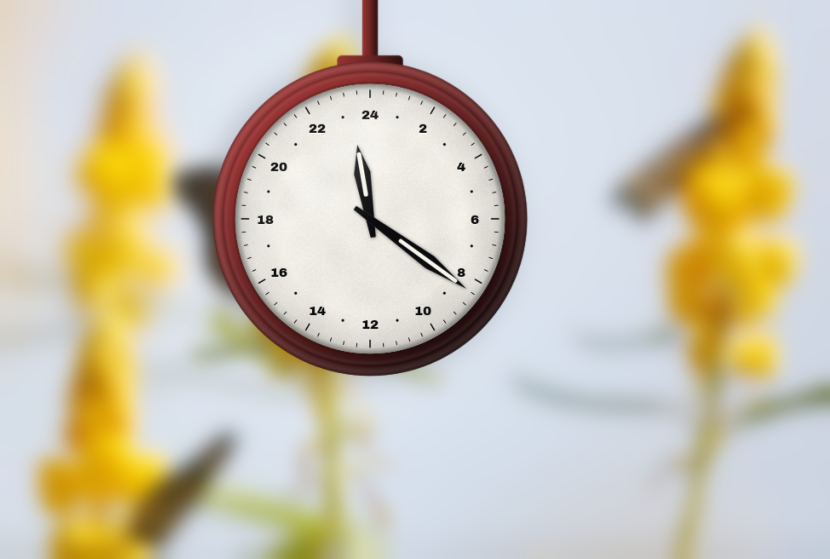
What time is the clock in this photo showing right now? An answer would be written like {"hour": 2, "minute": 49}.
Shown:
{"hour": 23, "minute": 21}
